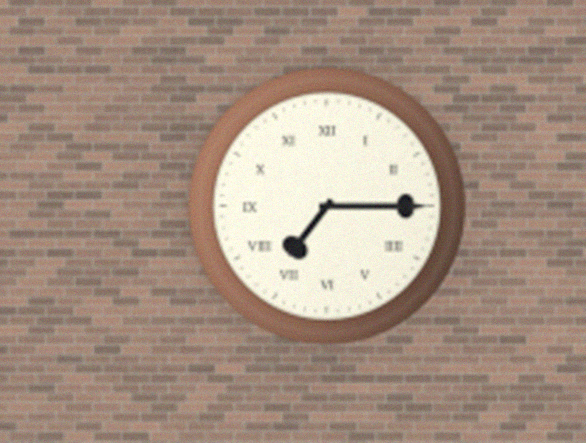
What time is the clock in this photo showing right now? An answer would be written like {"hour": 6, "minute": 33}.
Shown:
{"hour": 7, "minute": 15}
